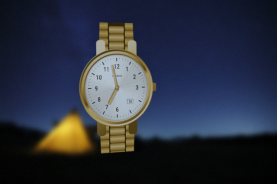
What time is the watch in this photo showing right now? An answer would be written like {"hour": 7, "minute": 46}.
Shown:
{"hour": 6, "minute": 58}
